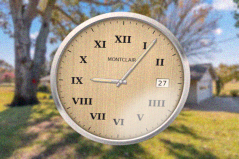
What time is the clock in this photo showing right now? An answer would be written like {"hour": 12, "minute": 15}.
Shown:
{"hour": 9, "minute": 6}
